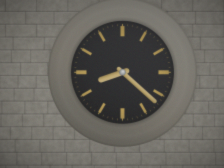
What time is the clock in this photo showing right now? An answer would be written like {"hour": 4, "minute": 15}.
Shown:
{"hour": 8, "minute": 22}
